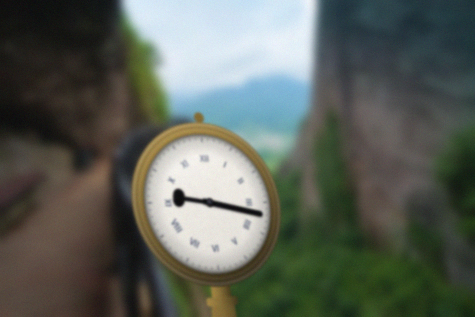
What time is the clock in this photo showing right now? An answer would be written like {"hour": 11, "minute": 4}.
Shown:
{"hour": 9, "minute": 17}
